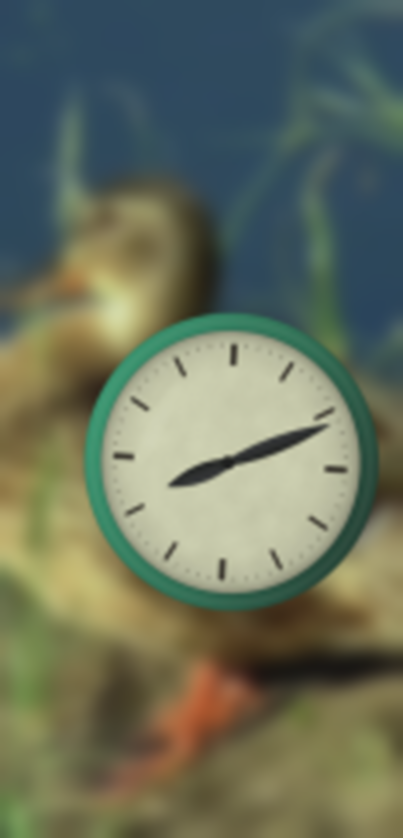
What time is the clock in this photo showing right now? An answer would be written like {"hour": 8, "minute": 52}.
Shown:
{"hour": 8, "minute": 11}
